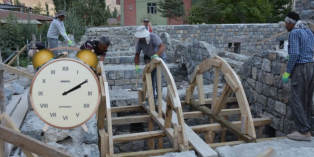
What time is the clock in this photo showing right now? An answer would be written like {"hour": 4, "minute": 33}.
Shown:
{"hour": 2, "minute": 10}
